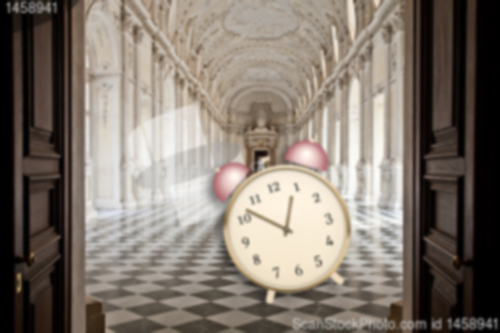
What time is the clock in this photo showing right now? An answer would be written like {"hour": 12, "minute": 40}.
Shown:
{"hour": 12, "minute": 52}
